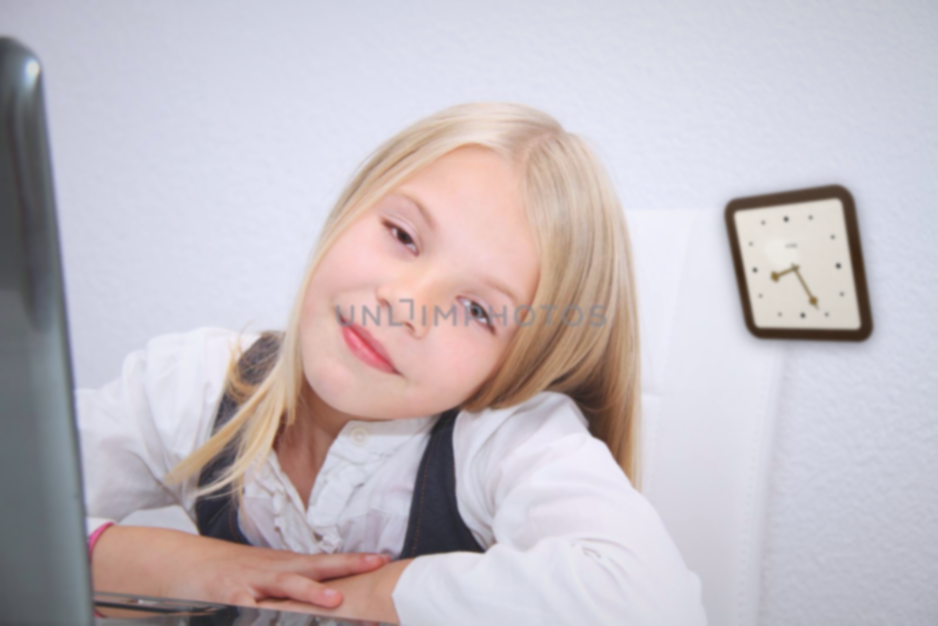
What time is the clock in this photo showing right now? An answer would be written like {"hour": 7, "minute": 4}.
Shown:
{"hour": 8, "minute": 26}
